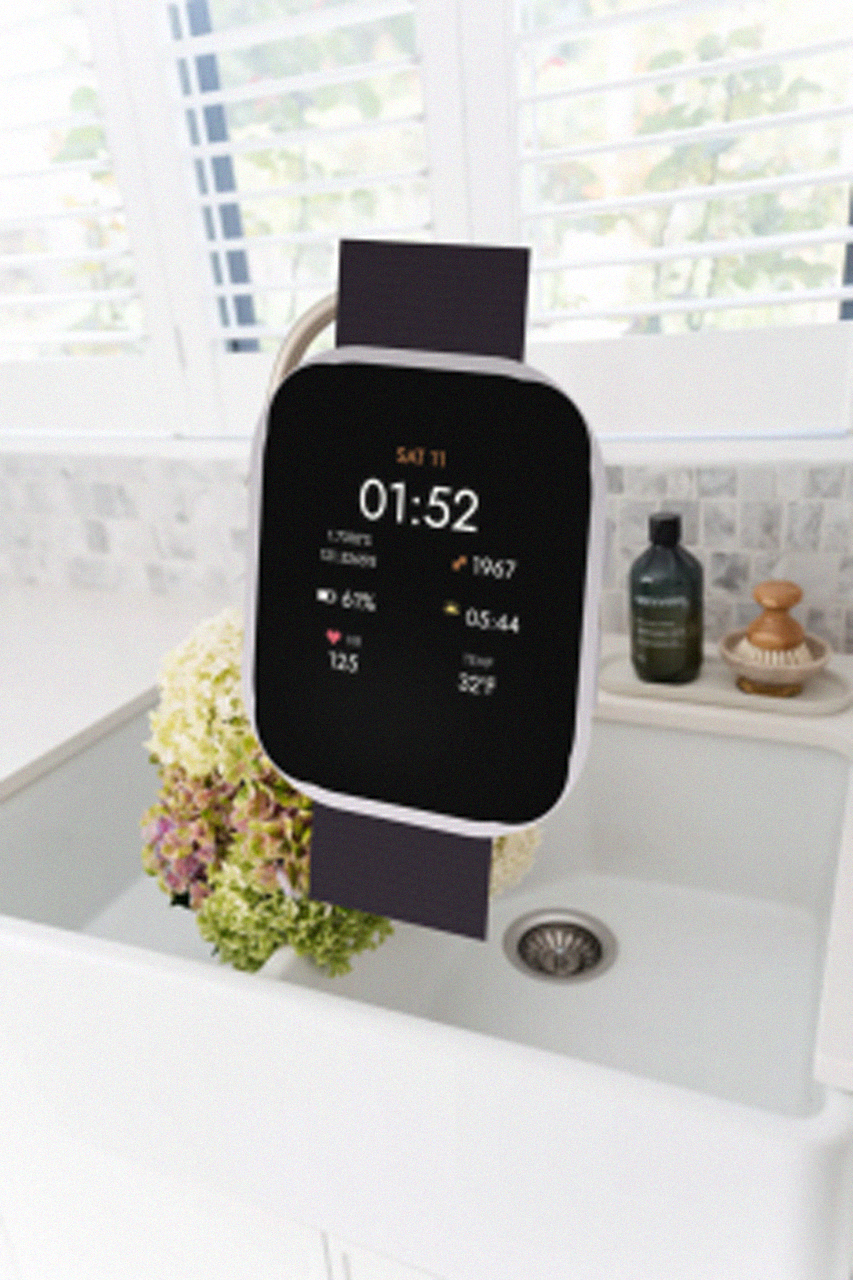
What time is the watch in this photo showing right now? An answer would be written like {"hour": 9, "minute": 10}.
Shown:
{"hour": 1, "minute": 52}
